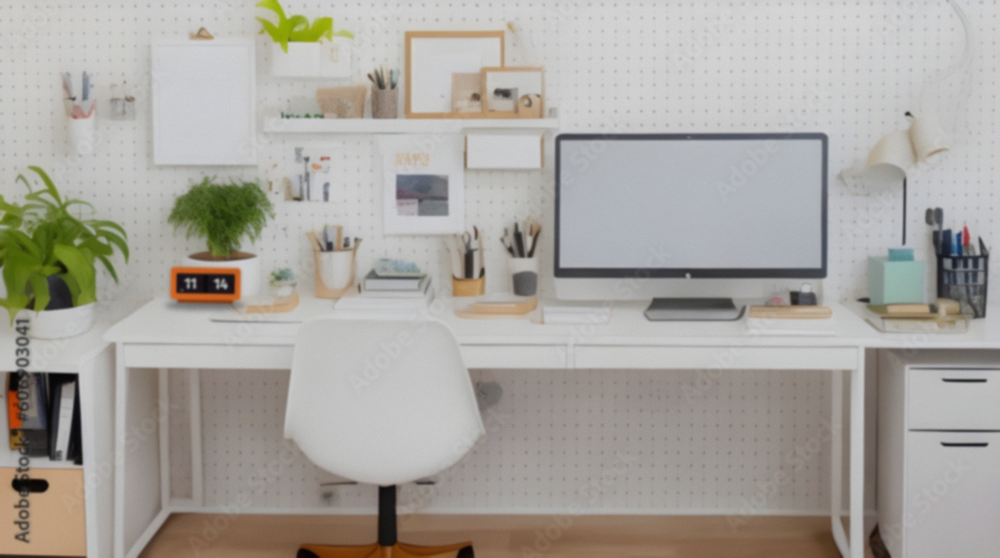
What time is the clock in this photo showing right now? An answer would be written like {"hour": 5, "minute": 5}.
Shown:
{"hour": 11, "minute": 14}
